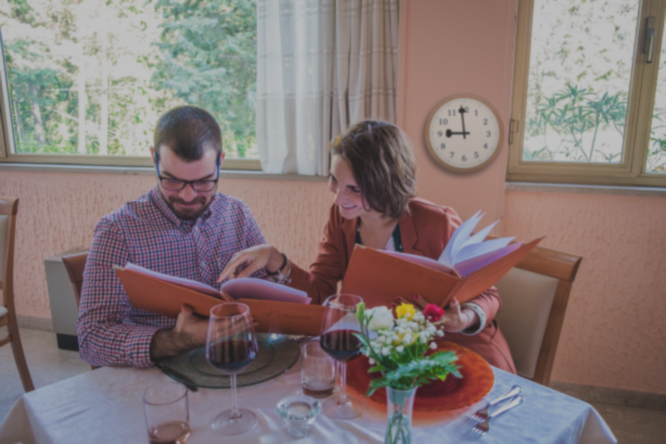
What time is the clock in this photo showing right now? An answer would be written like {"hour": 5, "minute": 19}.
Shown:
{"hour": 8, "minute": 59}
